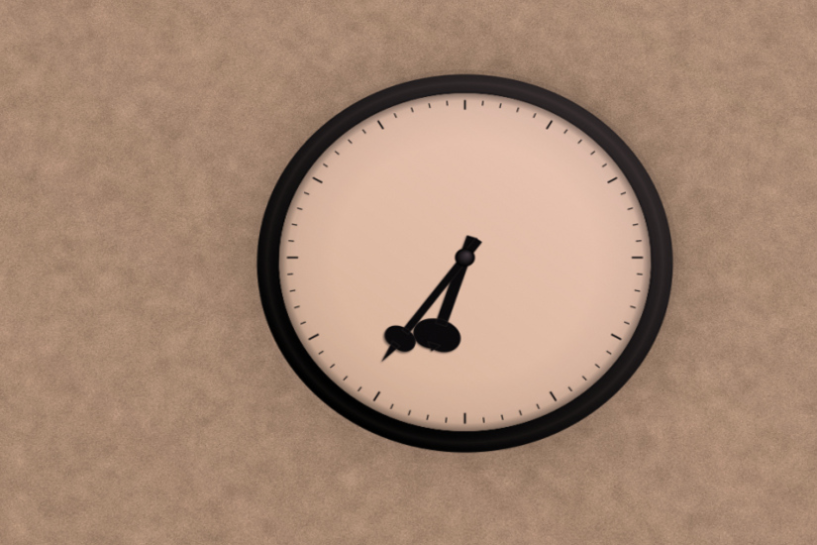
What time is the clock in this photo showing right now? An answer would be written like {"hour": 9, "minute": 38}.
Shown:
{"hour": 6, "minute": 36}
